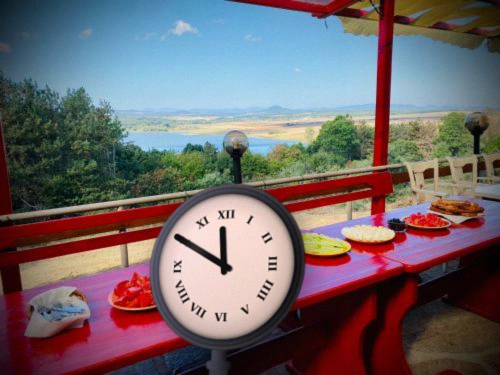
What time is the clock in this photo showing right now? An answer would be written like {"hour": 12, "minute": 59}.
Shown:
{"hour": 11, "minute": 50}
